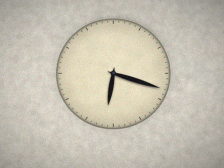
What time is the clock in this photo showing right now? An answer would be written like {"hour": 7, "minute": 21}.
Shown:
{"hour": 6, "minute": 18}
